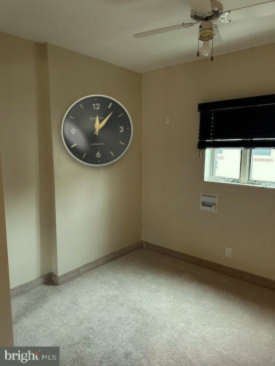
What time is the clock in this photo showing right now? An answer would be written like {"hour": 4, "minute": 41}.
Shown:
{"hour": 12, "minute": 7}
